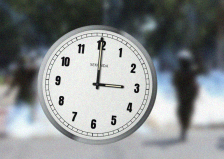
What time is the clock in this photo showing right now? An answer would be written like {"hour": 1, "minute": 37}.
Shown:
{"hour": 3, "minute": 0}
